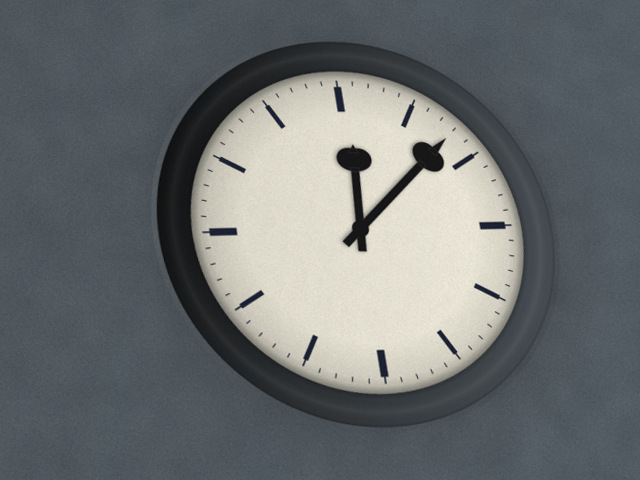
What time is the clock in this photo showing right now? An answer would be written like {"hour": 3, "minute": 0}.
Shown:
{"hour": 12, "minute": 8}
